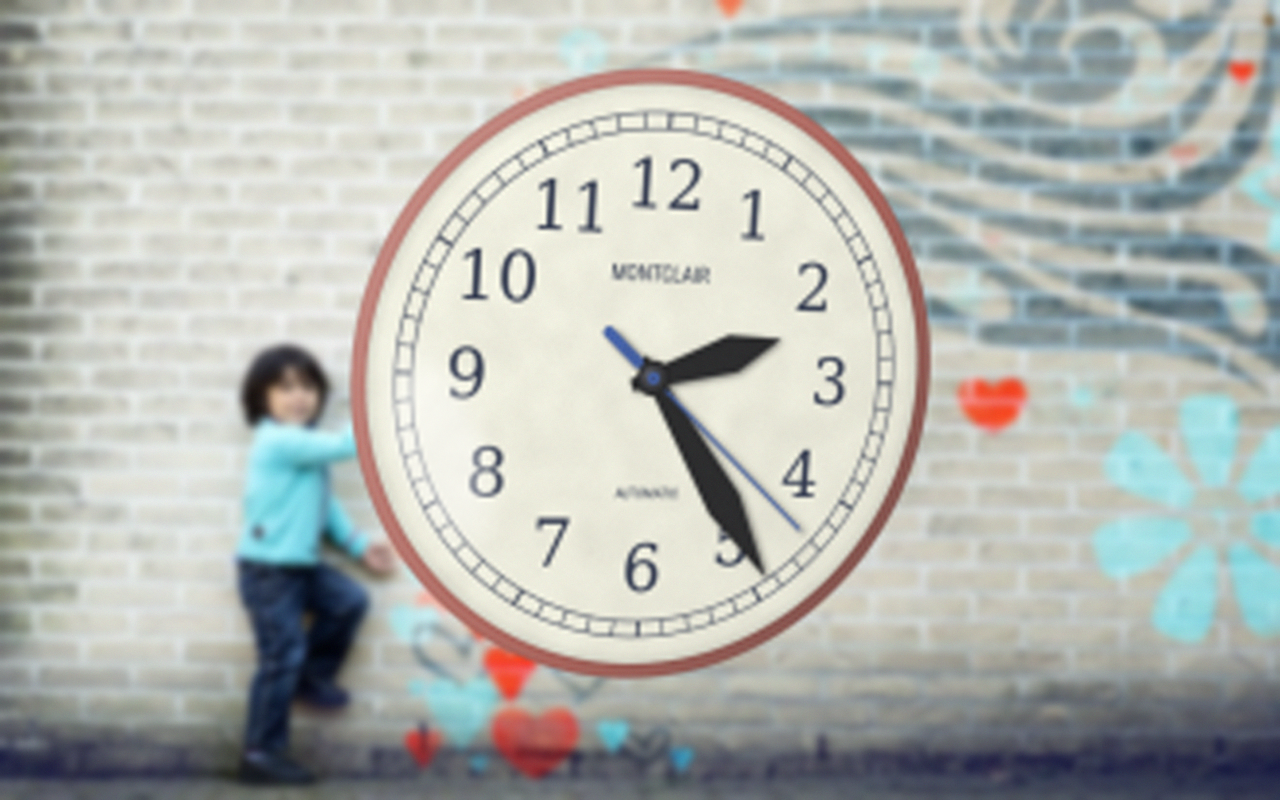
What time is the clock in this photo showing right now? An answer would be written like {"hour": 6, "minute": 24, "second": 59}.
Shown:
{"hour": 2, "minute": 24, "second": 22}
